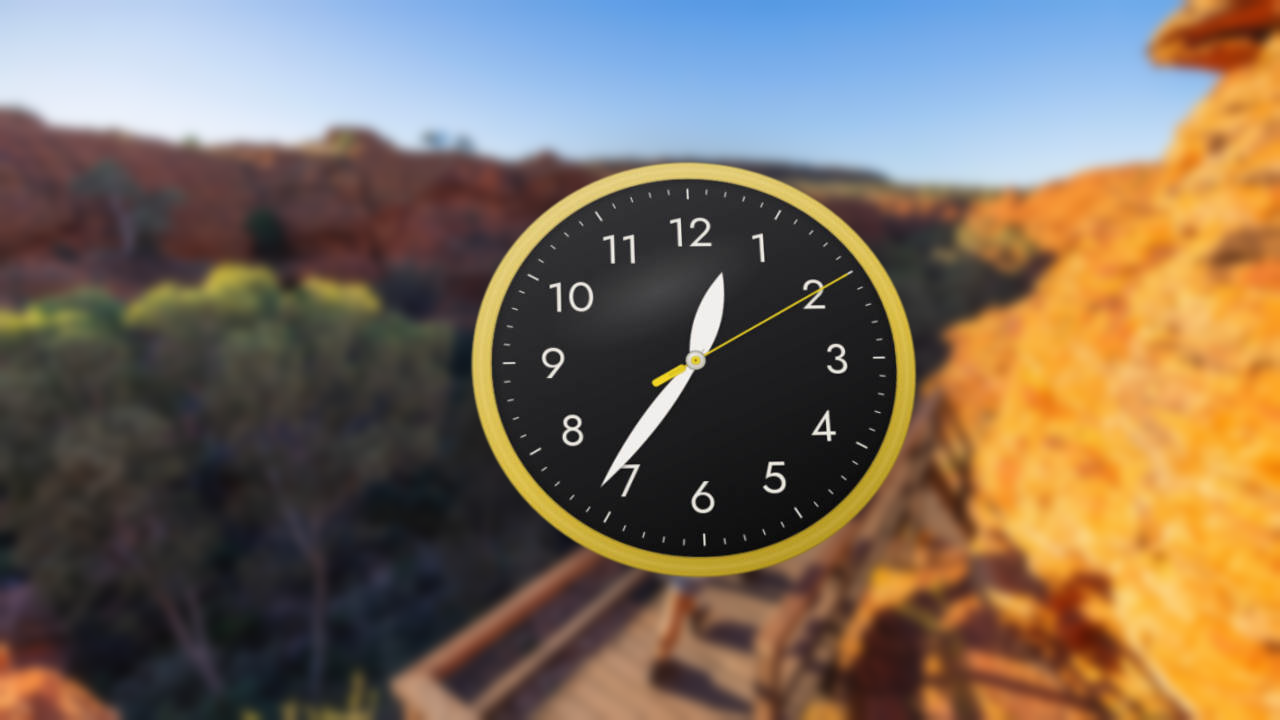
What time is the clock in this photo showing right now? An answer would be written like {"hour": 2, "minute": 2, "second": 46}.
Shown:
{"hour": 12, "minute": 36, "second": 10}
